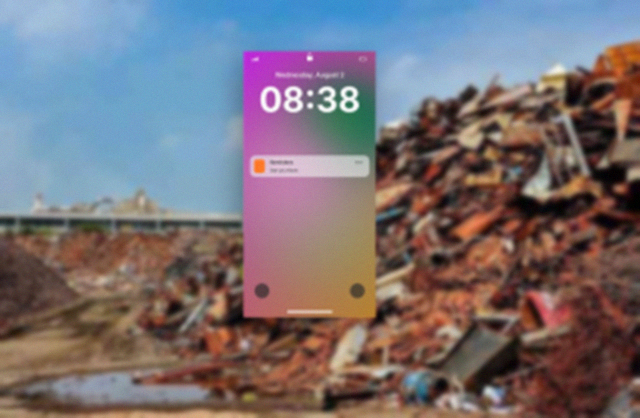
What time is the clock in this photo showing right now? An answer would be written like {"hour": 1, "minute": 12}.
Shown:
{"hour": 8, "minute": 38}
